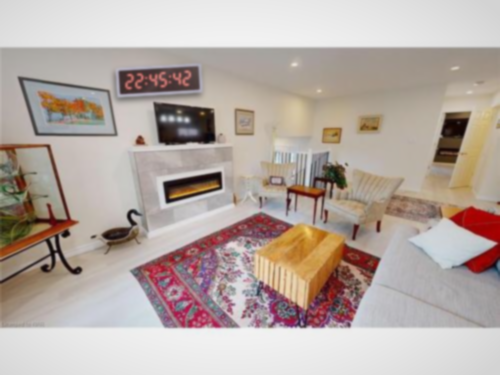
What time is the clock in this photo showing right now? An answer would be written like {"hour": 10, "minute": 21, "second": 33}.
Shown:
{"hour": 22, "minute": 45, "second": 42}
